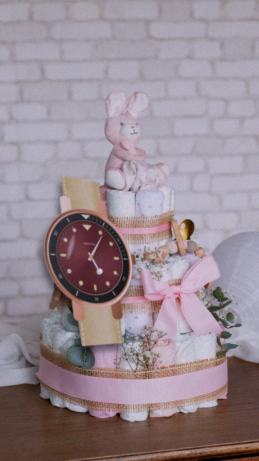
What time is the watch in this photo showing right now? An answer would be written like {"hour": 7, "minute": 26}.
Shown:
{"hour": 5, "minute": 6}
